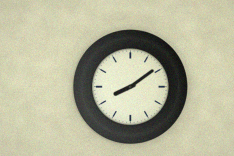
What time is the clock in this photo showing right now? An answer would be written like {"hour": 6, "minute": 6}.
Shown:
{"hour": 8, "minute": 9}
